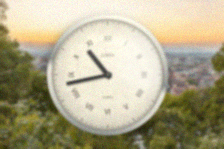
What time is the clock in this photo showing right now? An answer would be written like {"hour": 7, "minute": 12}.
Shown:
{"hour": 10, "minute": 43}
